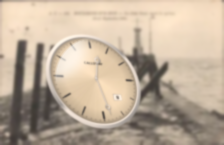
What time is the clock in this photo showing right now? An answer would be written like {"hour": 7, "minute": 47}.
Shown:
{"hour": 12, "minute": 28}
